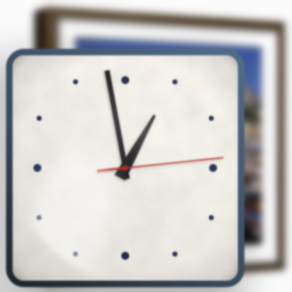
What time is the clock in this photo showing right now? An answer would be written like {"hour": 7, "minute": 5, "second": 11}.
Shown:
{"hour": 12, "minute": 58, "second": 14}
